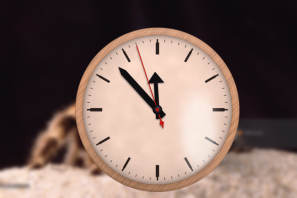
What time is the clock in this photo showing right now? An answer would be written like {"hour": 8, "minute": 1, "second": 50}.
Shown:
{"hour": 11, "minute": 52, "second": 57}
